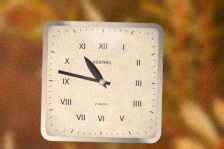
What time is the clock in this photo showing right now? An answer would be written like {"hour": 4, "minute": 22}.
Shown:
{"hour": 10, "minute": 47}
